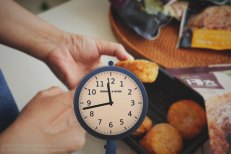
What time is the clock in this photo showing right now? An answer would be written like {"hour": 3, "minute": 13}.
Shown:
{"hour": 11, "minute": 43}
